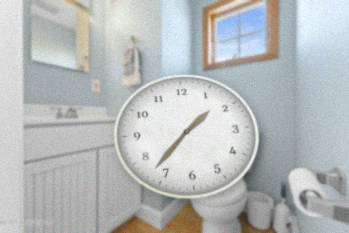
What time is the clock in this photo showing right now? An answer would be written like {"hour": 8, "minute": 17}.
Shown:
{"hour": 1, "minute": 37}
